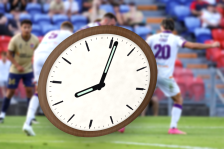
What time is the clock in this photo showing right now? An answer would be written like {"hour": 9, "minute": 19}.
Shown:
{"hour": 8, "minute": 1}
